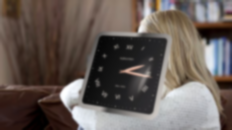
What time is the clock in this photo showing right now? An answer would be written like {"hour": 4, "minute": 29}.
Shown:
{"hour": 2, "minute": 16}
